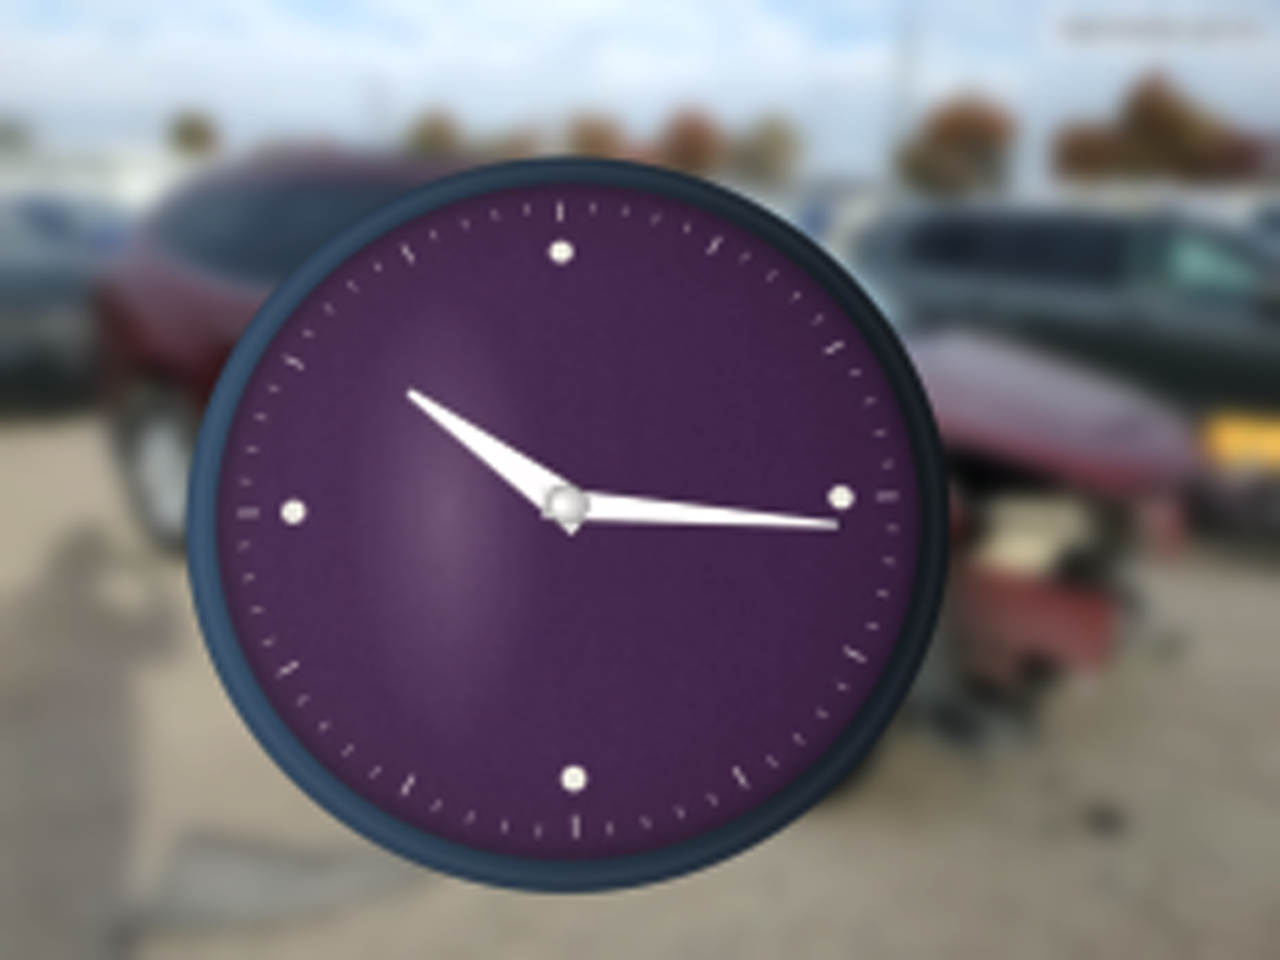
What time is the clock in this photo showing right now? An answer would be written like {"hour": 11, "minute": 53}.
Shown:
{"hour": 10, "minute": 16}
